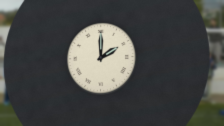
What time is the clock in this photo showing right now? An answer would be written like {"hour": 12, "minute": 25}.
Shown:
{"hour": 2, "minute": 0}
